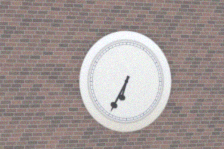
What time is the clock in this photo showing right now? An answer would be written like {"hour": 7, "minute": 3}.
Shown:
{"hour": 6, "minute": 35}
